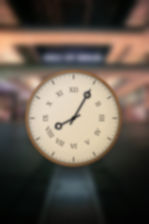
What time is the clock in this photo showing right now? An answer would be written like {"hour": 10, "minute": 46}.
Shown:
{"hour": 8, "minute": 5}
